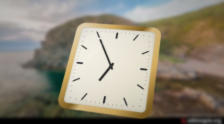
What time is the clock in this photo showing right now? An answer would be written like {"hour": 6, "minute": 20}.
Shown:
{"hour": 6, "minute": 55}
